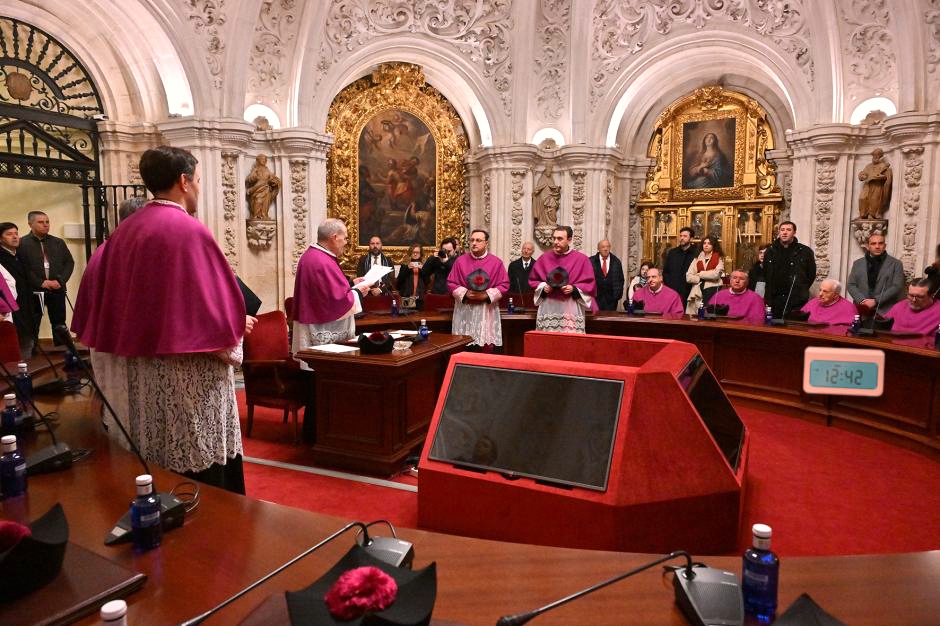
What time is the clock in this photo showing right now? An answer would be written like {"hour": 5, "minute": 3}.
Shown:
{"hour": 12, "minute": 42}
